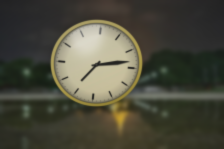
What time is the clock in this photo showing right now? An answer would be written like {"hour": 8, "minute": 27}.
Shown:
{"hour": 7, "minute": 13}
